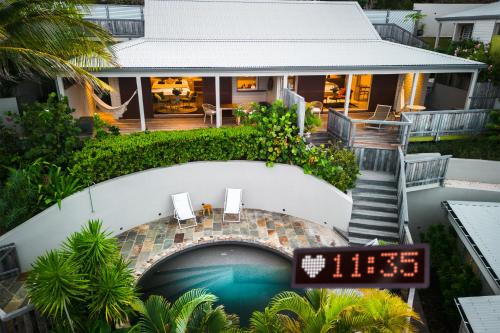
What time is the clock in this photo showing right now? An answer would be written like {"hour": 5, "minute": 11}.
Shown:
{"hour": 11, "minute": 35}
